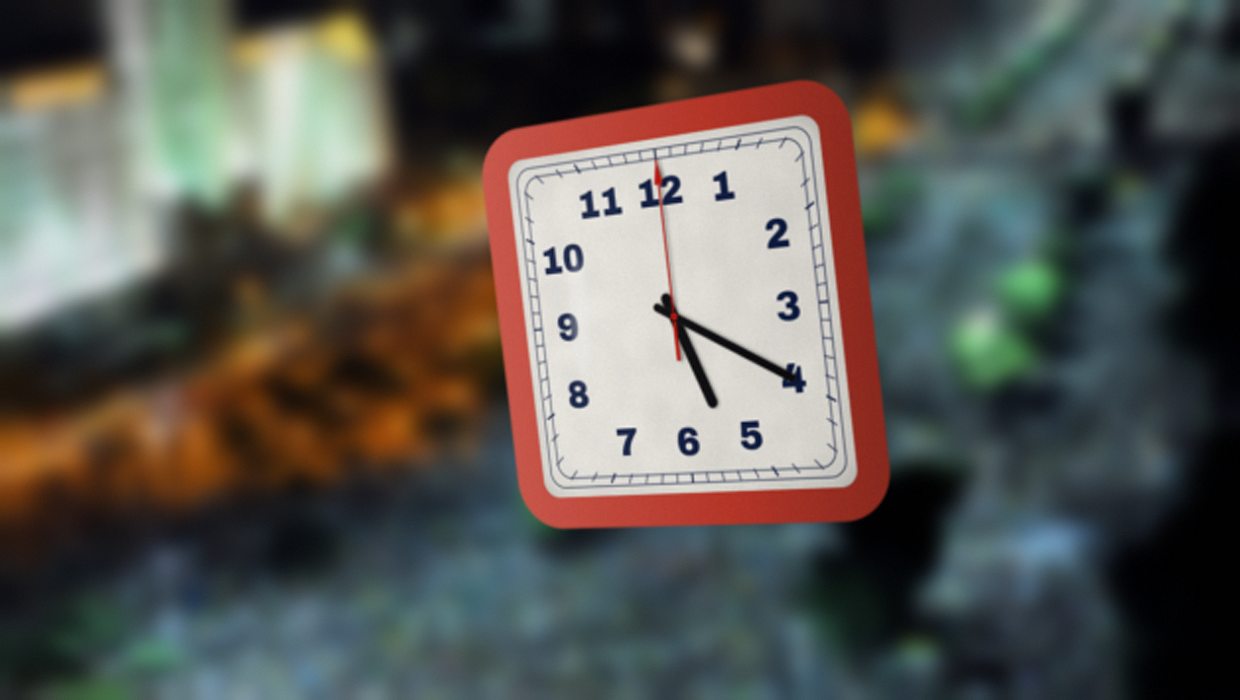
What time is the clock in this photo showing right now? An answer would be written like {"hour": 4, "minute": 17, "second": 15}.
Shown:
{"hour": 5, "minute": 20, "second": 0}
